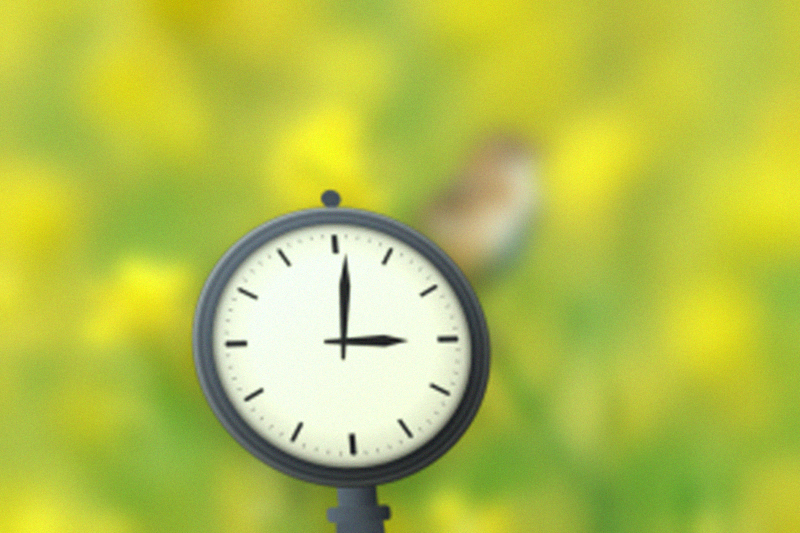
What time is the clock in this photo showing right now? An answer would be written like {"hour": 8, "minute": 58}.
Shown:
{"hour": 3, "minute": 1}
